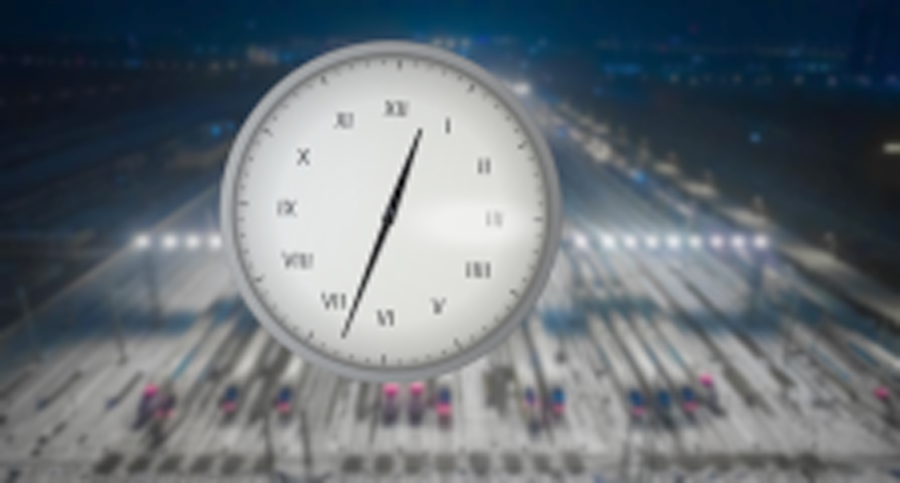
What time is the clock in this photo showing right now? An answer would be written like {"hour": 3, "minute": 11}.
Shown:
{"hour": 12, "minute": 33}
